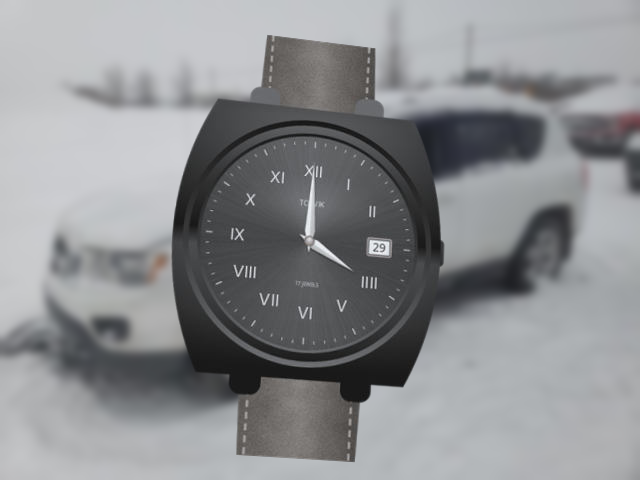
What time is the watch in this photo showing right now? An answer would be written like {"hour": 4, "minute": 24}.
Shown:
{"hour": 4, "minute": 0}
